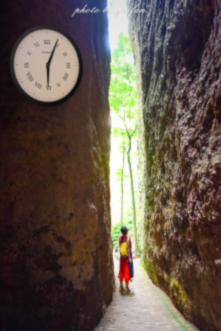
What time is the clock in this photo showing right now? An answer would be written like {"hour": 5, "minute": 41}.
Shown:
{"hour": 6, "minute": 4}
